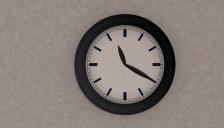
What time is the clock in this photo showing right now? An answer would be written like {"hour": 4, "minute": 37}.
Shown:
{"hour": 11, "minute": 20}
